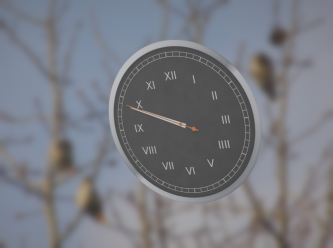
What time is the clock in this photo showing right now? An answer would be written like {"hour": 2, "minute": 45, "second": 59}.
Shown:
{"hour": 9, "minute": 48, "second": 49}
